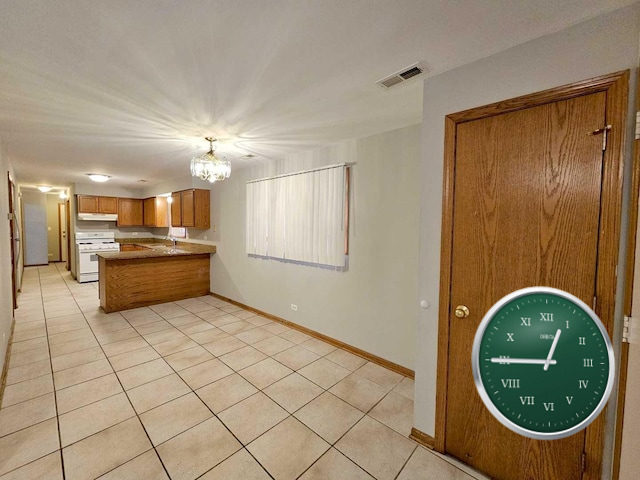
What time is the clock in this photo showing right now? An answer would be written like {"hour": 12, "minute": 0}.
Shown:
{"hour": 12, "minute": 45}
